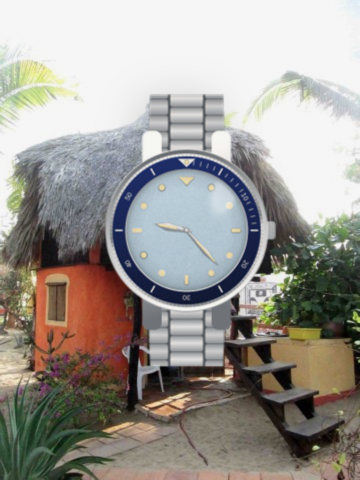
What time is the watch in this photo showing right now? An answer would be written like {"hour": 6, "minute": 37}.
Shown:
{"hour": 9, "minute": 23}
